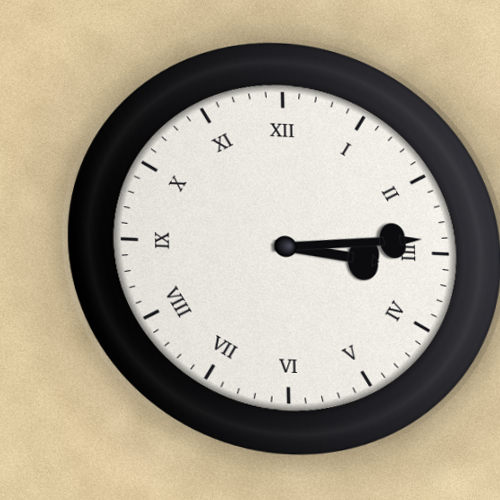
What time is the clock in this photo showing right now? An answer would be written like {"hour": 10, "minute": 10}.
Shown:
{"hour": 3, "minute": 14}
